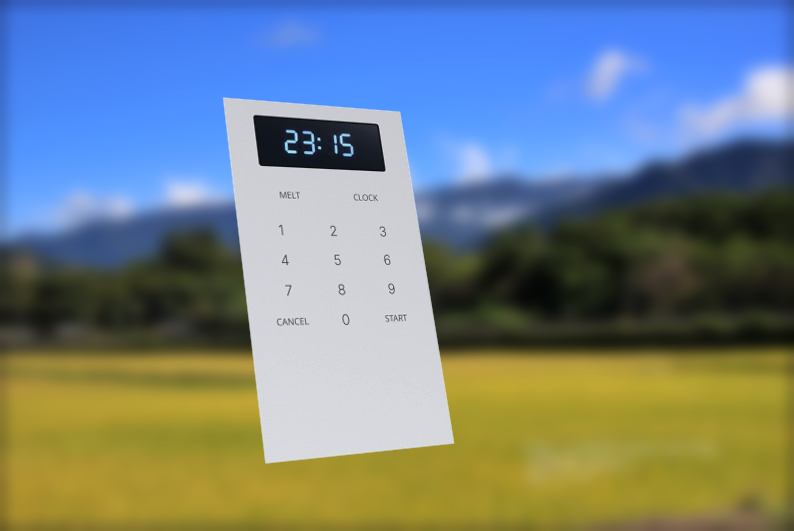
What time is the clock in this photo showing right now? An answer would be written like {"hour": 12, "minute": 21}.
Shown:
{"hour": 23, "minute": 15}
